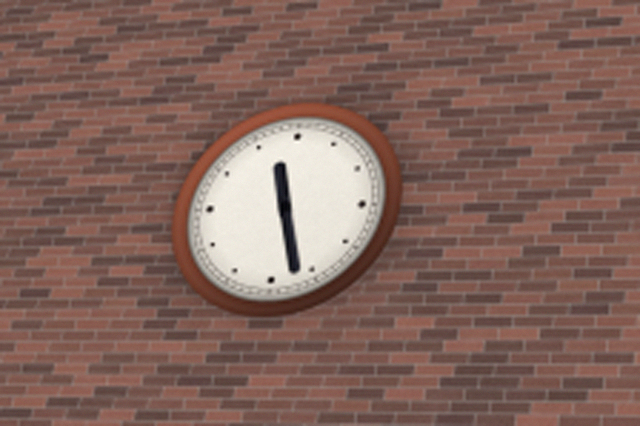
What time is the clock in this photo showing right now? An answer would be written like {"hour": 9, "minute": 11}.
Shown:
{"hour": 11, "minute": 27}
